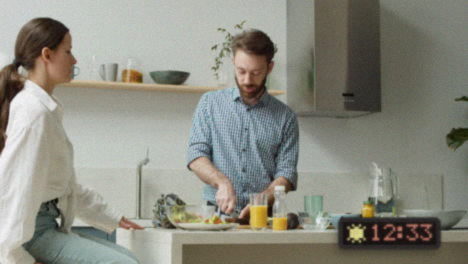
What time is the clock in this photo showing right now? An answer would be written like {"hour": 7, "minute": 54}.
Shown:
{"hour": 12, "minute": 33}
